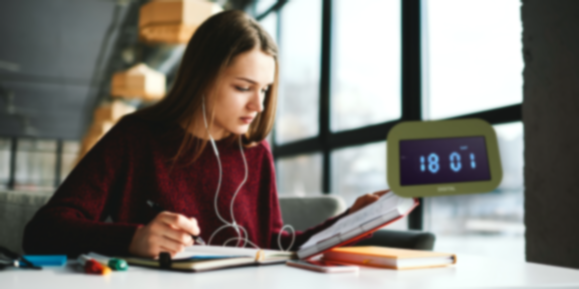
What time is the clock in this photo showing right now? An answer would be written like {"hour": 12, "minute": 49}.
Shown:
{"hour": 18, "minute": 1}
